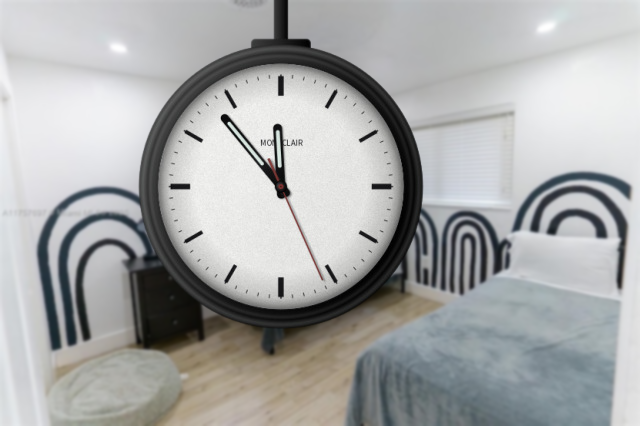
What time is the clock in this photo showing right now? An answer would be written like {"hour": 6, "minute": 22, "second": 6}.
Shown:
{"hour": 11, "minute": 53, "second": 26}
